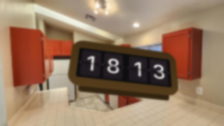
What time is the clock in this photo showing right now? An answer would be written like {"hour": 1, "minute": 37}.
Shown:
{"hour": 18, "minute": 13}
